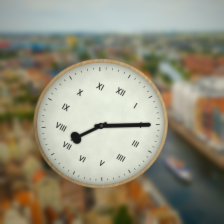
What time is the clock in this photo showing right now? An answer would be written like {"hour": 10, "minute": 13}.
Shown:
{"hour": 7, "minute": 10}
